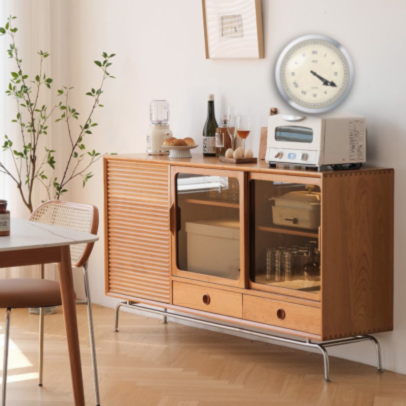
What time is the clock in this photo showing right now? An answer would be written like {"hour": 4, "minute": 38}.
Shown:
{"hour": 4, "minute": 20}
